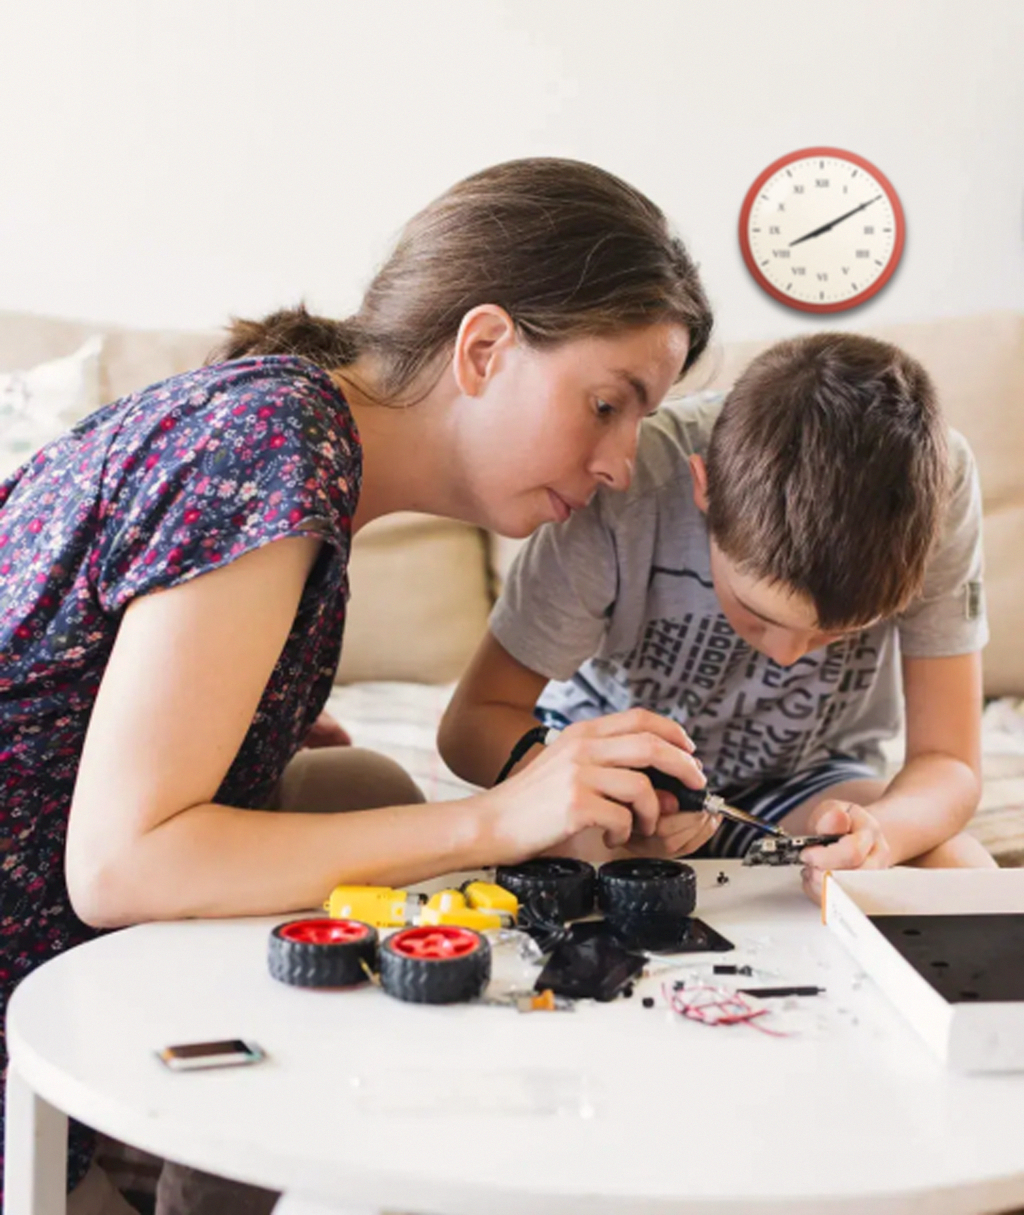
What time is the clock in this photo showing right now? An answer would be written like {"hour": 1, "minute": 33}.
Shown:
{"hour": 8, "minute": 10}
